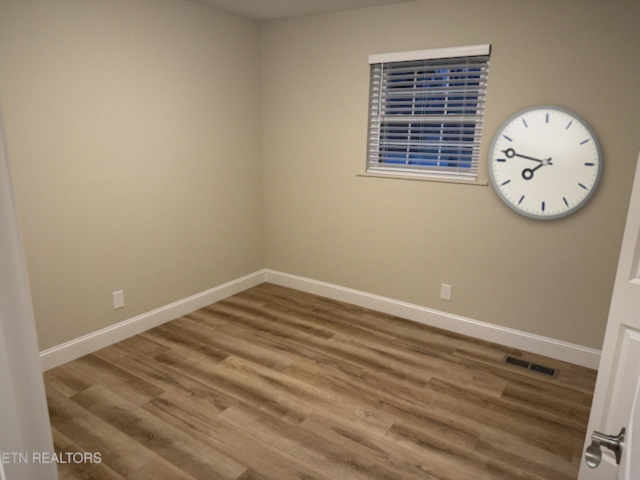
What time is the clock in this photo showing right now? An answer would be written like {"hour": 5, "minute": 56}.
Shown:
{"hour": 7, "minute": 47}
